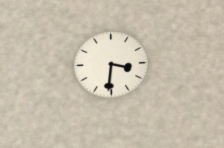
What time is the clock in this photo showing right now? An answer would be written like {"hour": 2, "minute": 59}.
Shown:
{"hour": 3, "minute": 31}
